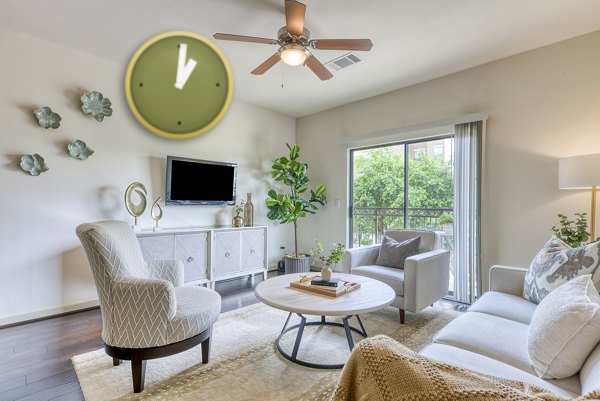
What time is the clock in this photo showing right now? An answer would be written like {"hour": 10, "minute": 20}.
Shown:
{"hour": 1, "minute": 1}
